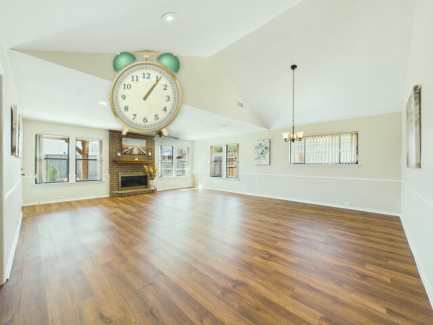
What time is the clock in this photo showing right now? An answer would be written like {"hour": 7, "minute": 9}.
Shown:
{"hour": 1, "minute": 6}
